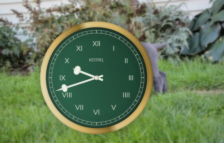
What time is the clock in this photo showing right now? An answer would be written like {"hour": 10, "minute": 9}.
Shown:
{"hour": 9, "minute": 42}
